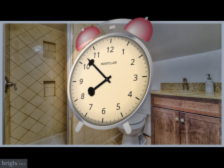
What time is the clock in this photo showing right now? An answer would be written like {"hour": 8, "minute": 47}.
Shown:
{"hour": 7, "minute": 52}
